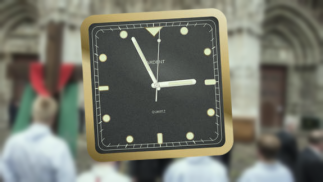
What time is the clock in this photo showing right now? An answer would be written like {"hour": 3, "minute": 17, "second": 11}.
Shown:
{"hour": 2, "minute": 56, "second": 1}
